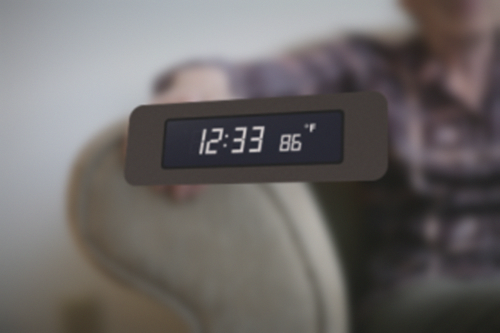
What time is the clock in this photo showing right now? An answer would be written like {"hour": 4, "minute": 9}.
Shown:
{"hour": 12, "minute": 33}
